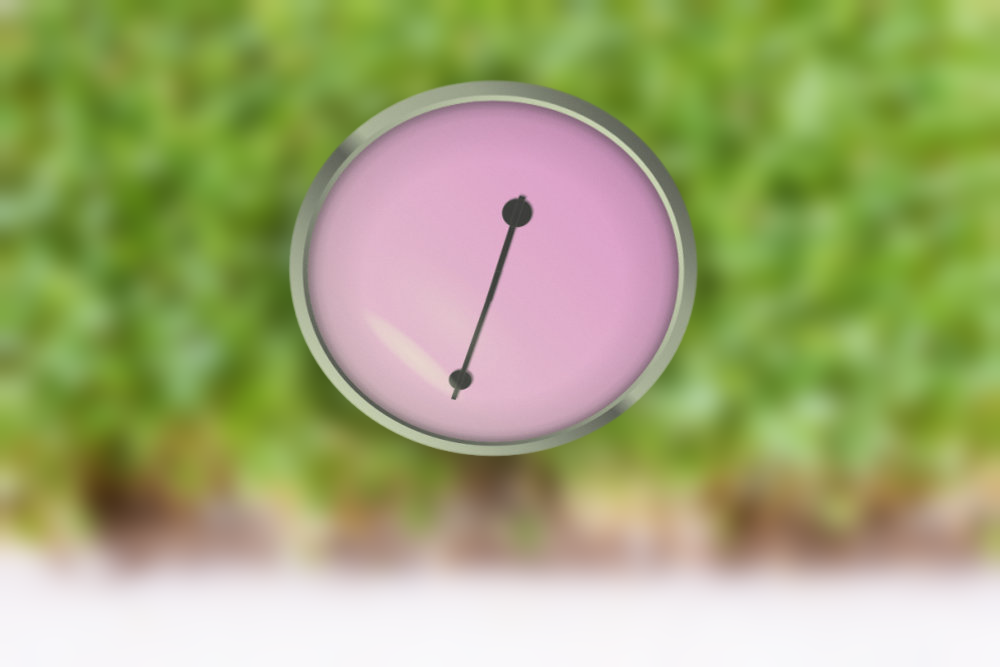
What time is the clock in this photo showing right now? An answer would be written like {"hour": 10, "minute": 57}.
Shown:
{"hour": 12, "minute": 33}
